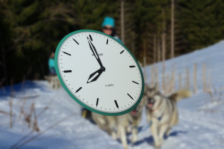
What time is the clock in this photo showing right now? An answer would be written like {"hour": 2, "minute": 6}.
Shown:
{"hour": 7, "minute": 59}
